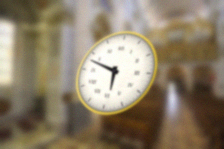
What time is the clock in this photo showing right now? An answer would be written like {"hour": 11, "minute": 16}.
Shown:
{"hour": 5, "minute": 48}
